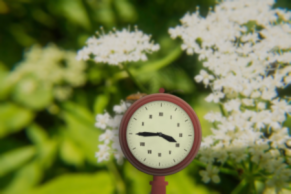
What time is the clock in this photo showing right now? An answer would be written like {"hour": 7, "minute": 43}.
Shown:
{"hour": 3, "minute": 45}
